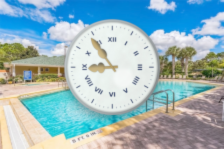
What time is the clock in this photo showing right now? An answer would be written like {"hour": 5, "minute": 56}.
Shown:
{"hour": 8, "minute": 54}
